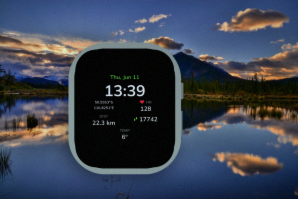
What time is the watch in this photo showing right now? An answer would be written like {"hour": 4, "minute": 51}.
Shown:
{"hour": 13, "minute": 39}
